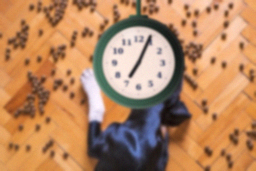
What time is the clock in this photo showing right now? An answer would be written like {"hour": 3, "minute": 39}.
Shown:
{"hour": 7, "minute": 4}
